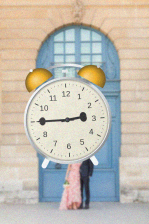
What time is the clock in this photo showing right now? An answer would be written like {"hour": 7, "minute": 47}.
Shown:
{"hour": 2, "minute": 45}
